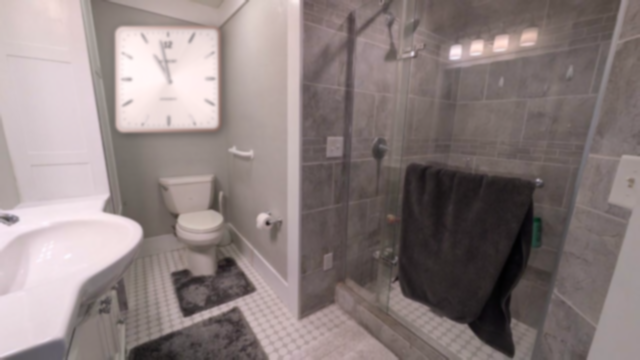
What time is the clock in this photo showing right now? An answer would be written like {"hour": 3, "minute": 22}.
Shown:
{"hour": 10, "minute": 58}
